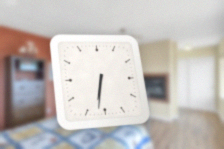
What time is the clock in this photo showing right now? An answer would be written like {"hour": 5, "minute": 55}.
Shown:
{"hour": 6, "minute": 32}
